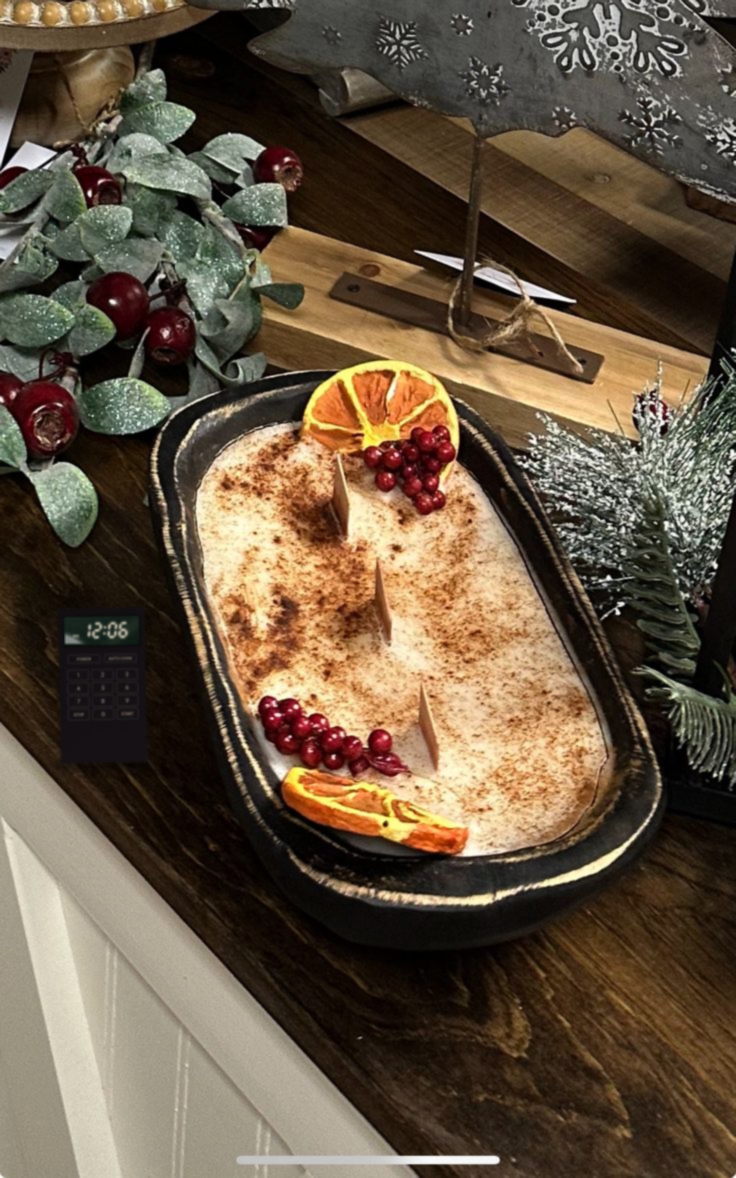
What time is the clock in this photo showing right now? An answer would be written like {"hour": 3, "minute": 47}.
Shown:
{"hour": 12, "minute": 6}
